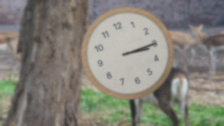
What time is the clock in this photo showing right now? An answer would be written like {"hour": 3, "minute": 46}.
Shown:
{"hour": 3, "minute": 15}
